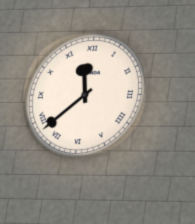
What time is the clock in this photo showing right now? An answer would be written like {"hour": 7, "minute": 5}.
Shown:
{"hour": 11, "minute": 38}
